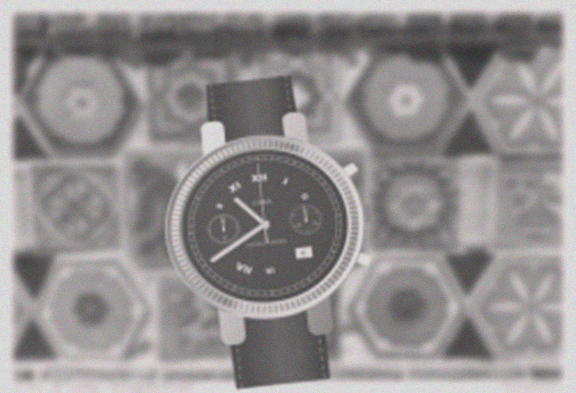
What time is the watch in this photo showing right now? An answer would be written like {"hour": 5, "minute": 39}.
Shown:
{"hour": 10, "minute": 40}
